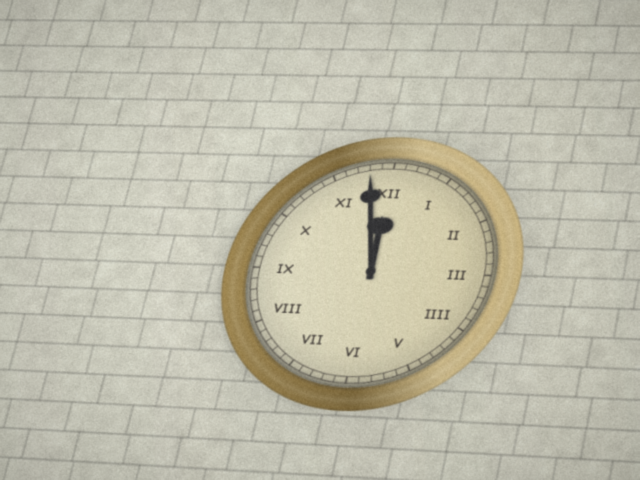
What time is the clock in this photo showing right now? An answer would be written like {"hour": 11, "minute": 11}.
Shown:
{"hour": 11, "minute": 58}
